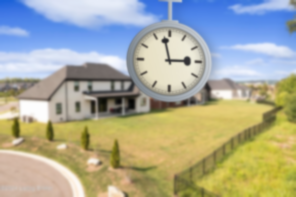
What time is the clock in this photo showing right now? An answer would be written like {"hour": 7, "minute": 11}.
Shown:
{"hour": 2, "minute": 58}
